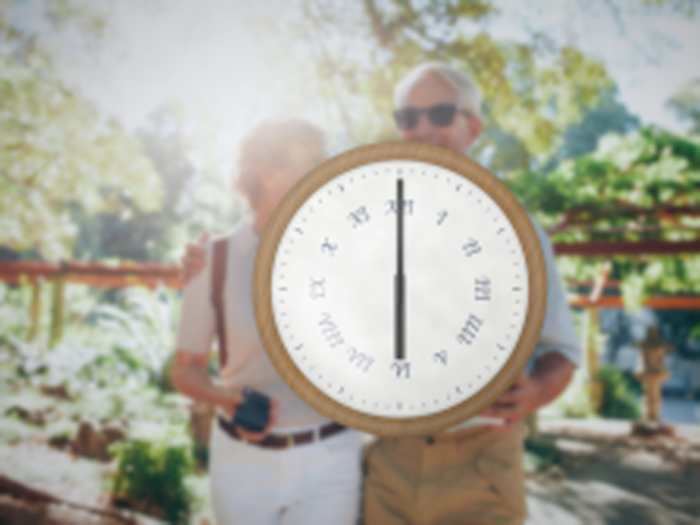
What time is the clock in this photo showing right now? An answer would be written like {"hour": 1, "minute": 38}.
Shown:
{"hour": 6, "minute": 0}
